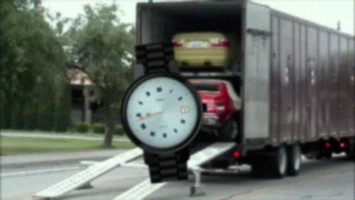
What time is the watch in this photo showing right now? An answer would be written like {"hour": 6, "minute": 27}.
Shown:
{"hour": 8, "minute": 43}
